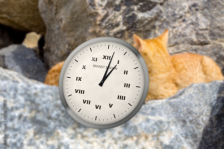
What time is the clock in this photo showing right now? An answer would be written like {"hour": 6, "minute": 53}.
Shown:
{"hour": 1, "minute": 2}
